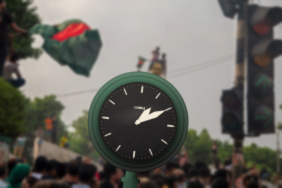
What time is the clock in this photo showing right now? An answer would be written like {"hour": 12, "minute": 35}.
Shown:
{"hour": 1, "minute": 10}
